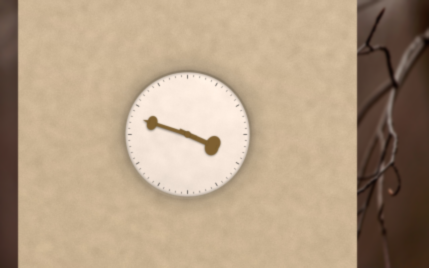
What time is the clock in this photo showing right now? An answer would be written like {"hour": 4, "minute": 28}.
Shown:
{"hour": 3, "minute": 48}
